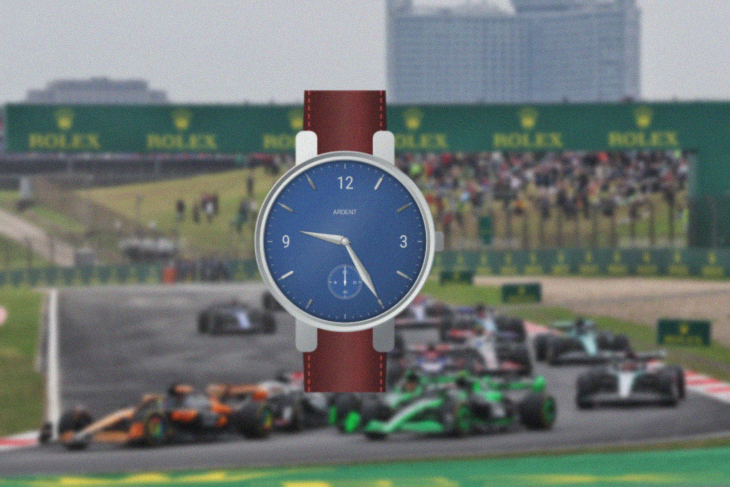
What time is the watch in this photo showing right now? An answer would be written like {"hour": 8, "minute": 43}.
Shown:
{"hour": 9, "minute": 25}
